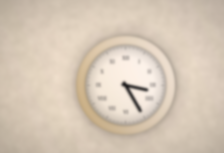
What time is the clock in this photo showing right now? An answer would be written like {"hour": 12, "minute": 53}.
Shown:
{"hour": 3, "minute": 25}
